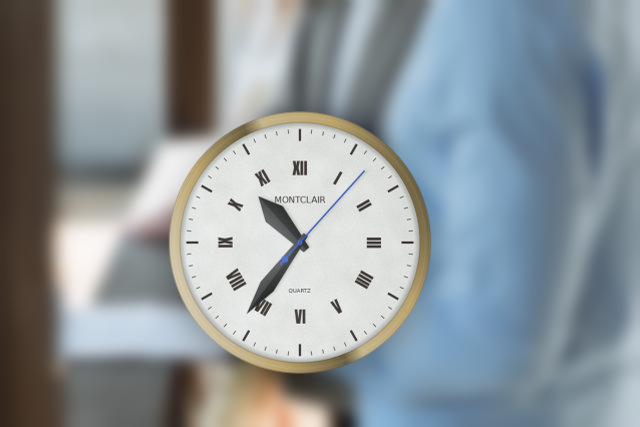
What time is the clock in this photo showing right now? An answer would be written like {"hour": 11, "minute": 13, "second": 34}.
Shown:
{"hour": 10, "minute": 36, "second": 7}
